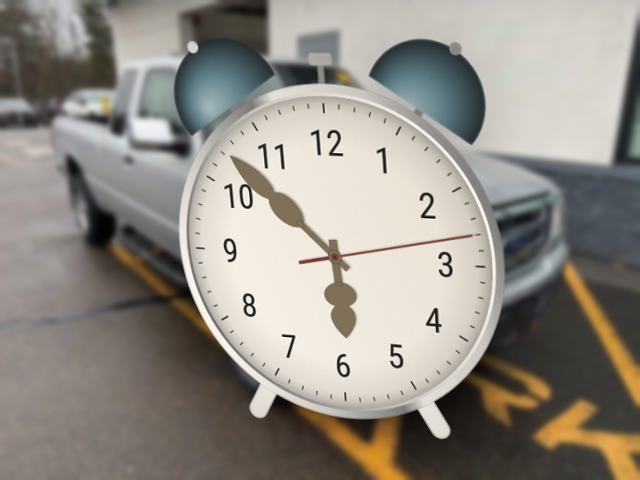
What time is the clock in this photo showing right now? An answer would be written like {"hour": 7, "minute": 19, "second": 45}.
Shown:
{"hour": 5, "minute": 52, "second": 13}
